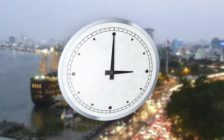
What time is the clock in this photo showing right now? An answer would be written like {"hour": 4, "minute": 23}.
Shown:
{"hour": 3, "minute": 0}
